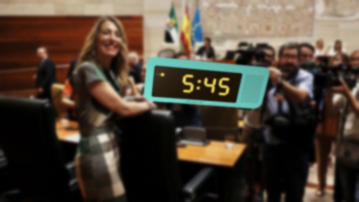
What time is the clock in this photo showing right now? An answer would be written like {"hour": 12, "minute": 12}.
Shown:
{"hour": 5, "minute": 45}
